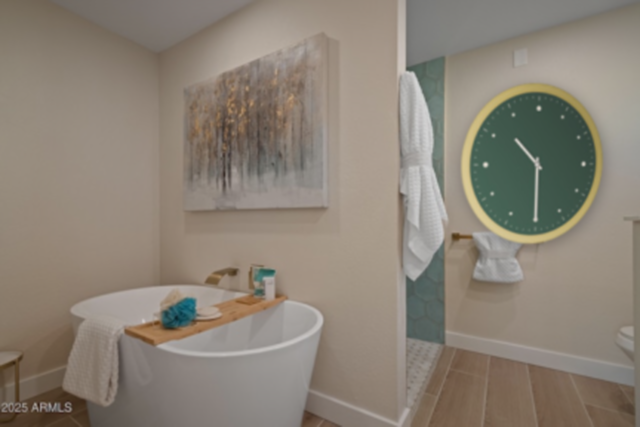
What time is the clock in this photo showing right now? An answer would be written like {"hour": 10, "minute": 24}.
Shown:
{"hour": 10, "minute": 30}
